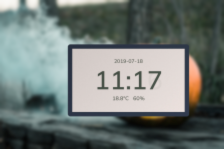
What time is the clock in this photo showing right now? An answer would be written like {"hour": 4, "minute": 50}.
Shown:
{"hour": 11, "minute": 17}
